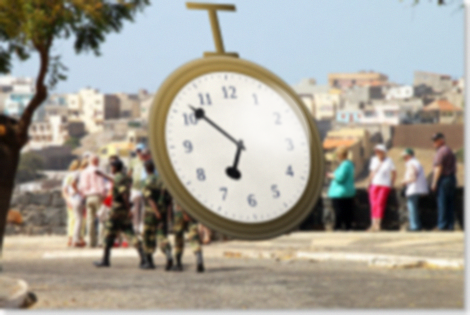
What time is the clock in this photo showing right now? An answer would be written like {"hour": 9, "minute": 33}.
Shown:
{"hour": 6, "minute": 52}
